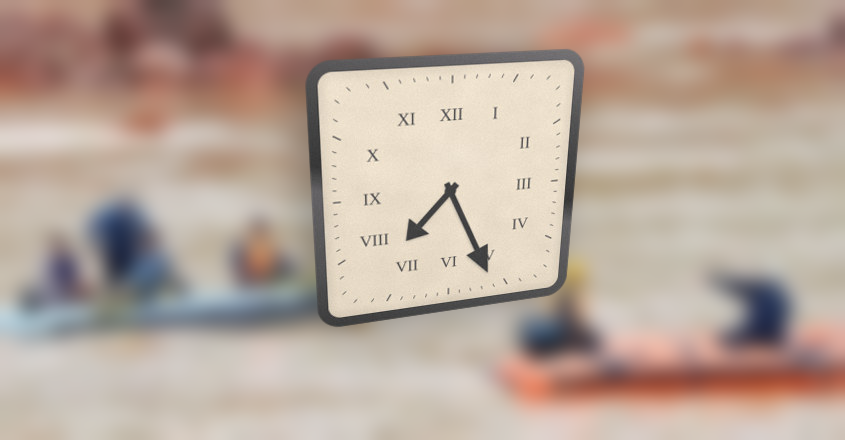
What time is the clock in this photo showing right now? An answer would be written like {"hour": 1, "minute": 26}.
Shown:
{"hour": 7, "minute": 26}
